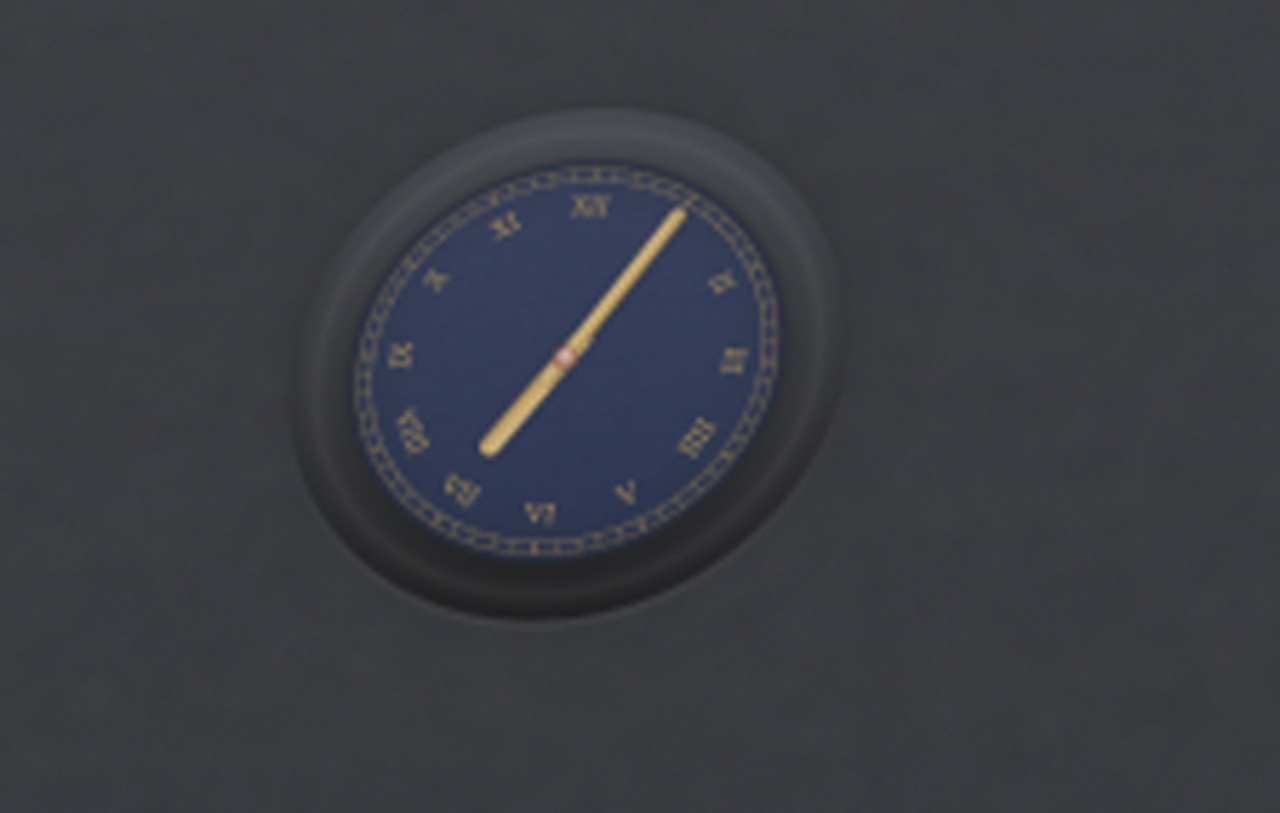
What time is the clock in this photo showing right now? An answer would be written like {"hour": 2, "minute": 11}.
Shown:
{"hour": 7, "minute": 5}
